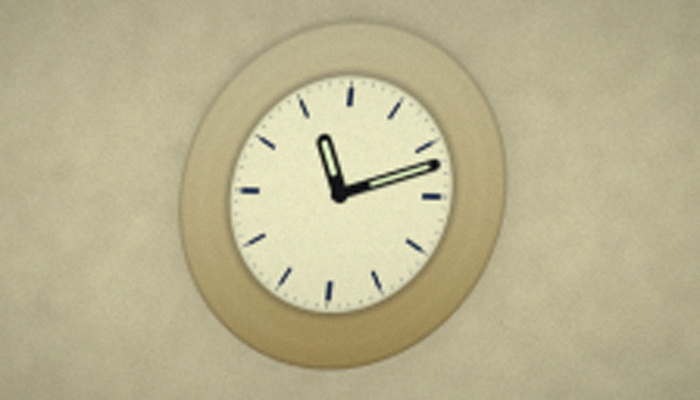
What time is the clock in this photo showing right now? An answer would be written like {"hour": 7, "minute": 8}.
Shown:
{"hour": 11, "minute": 12}
